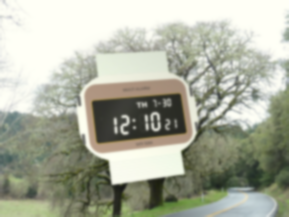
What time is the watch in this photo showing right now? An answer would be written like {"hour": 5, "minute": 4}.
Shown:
{"hour": 12, "minute": 10}
